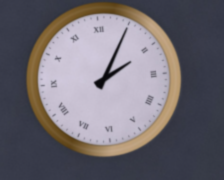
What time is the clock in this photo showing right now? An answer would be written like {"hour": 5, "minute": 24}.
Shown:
{"hour": 2, "minute": 5}
